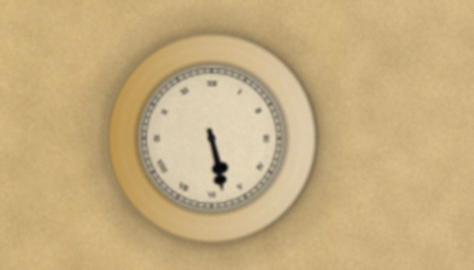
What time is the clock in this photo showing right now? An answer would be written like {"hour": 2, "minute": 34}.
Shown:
{"hour": 5, "minute": 28}
